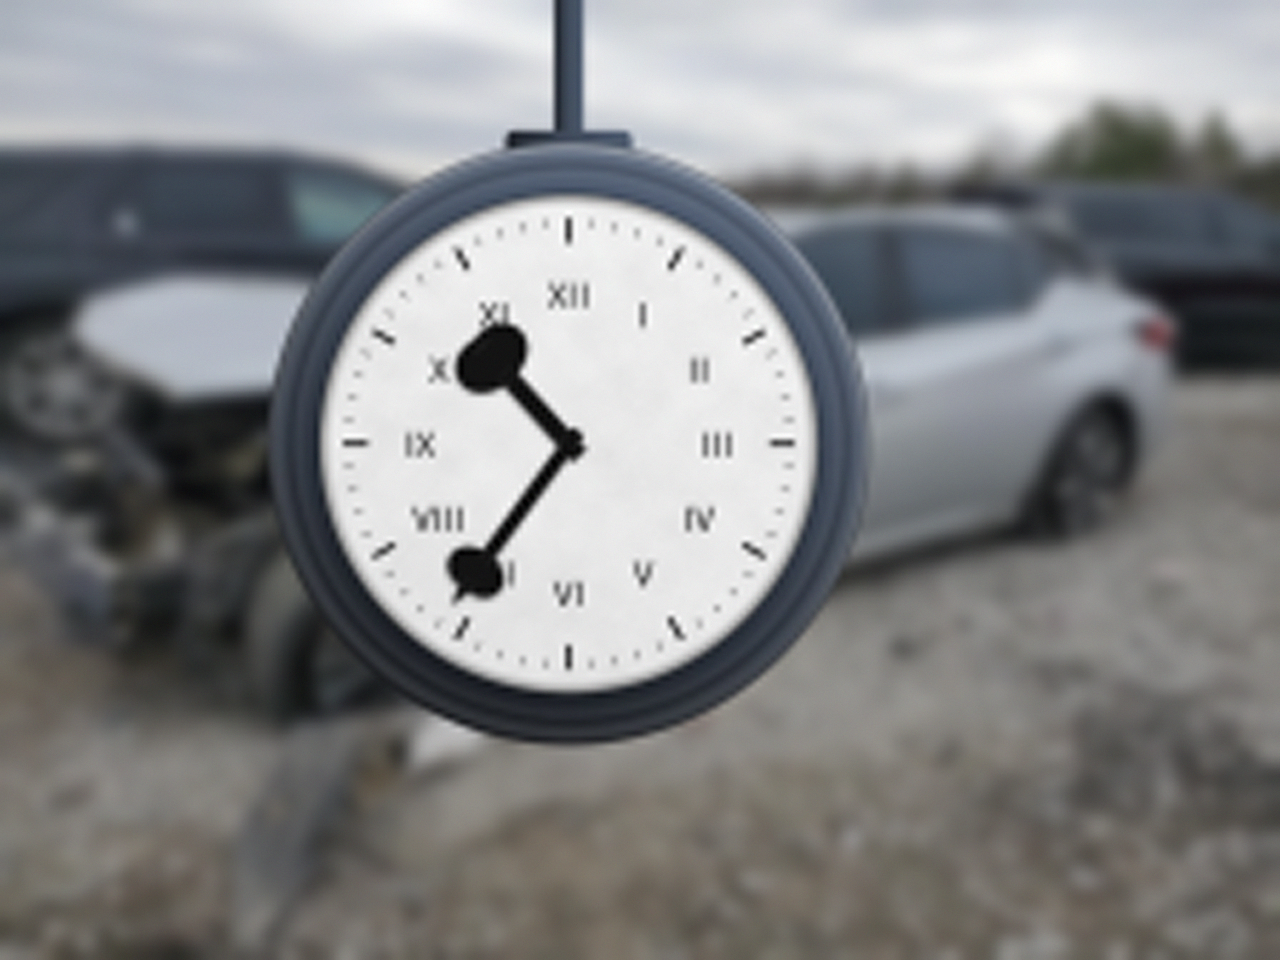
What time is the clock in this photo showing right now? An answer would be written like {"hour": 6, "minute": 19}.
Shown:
{"hour": 10, "minute": 36}
